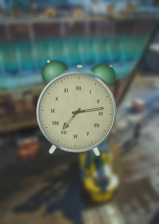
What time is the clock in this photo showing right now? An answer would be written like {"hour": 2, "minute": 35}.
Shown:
{"hour": 7, "minute": 13}
